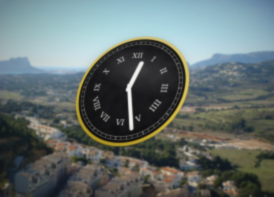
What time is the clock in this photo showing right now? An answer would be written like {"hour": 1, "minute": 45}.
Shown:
{"hour": 12, "minute": 27}
